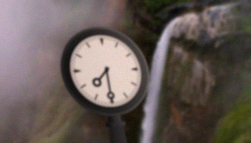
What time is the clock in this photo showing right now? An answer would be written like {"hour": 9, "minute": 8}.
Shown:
{"hour": 7, "minute": 30}
